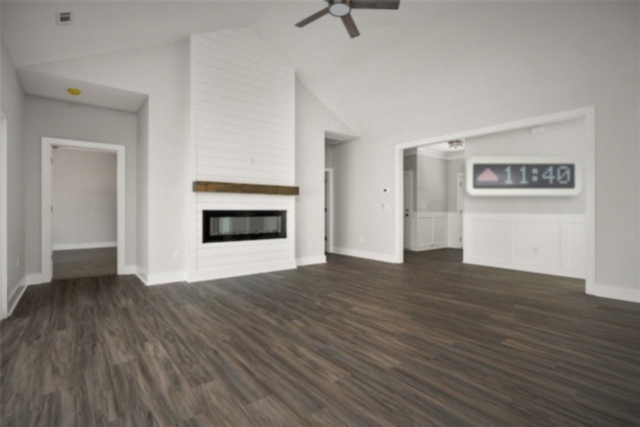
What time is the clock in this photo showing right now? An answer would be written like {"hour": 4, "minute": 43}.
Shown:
{"hour": 11, "minute": 40}
